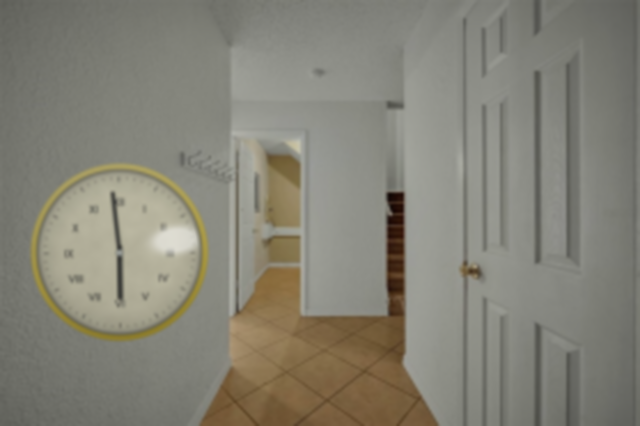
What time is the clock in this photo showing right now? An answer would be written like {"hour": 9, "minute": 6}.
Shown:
{"hour": 5, "minute": 59}
